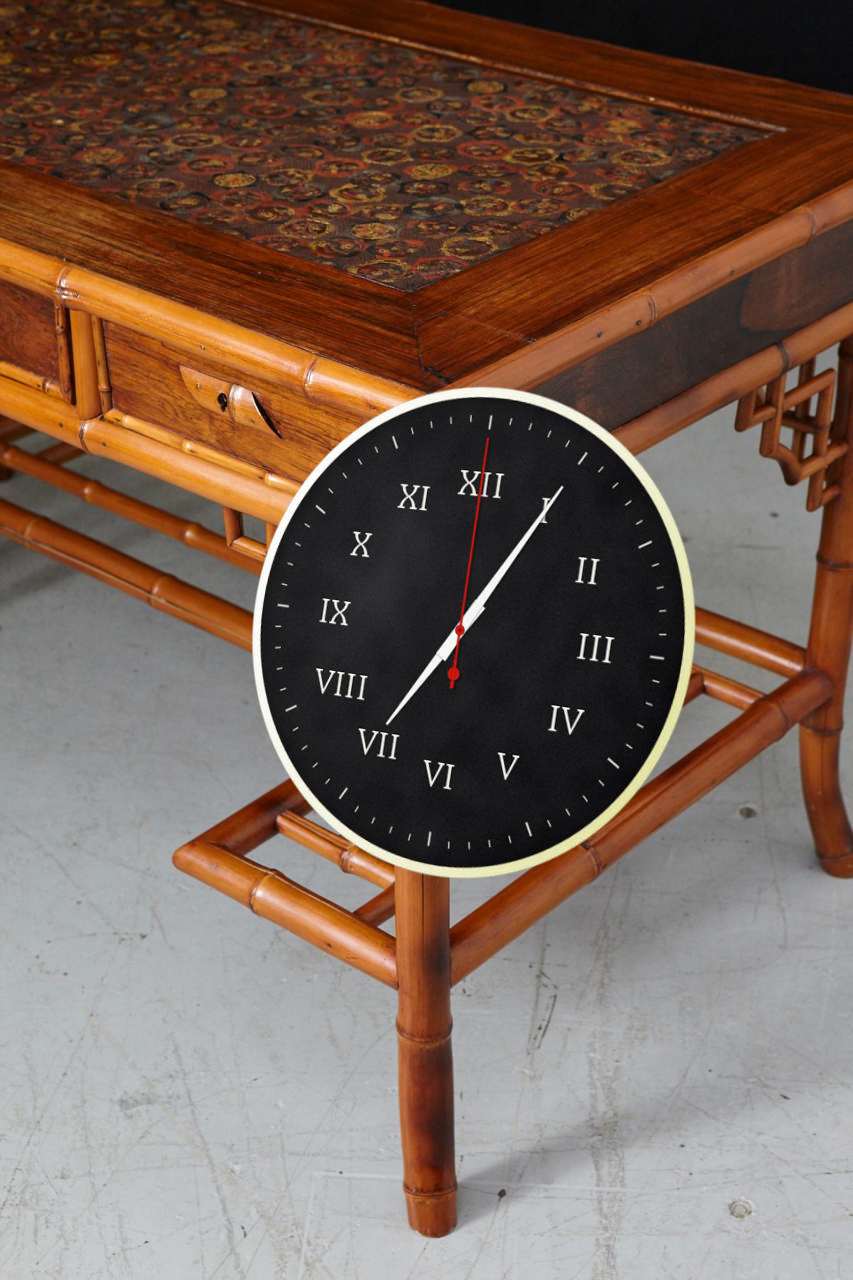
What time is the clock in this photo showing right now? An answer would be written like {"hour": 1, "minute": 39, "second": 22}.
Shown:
{"hour": 7, "minute": 5, "second": 0}
